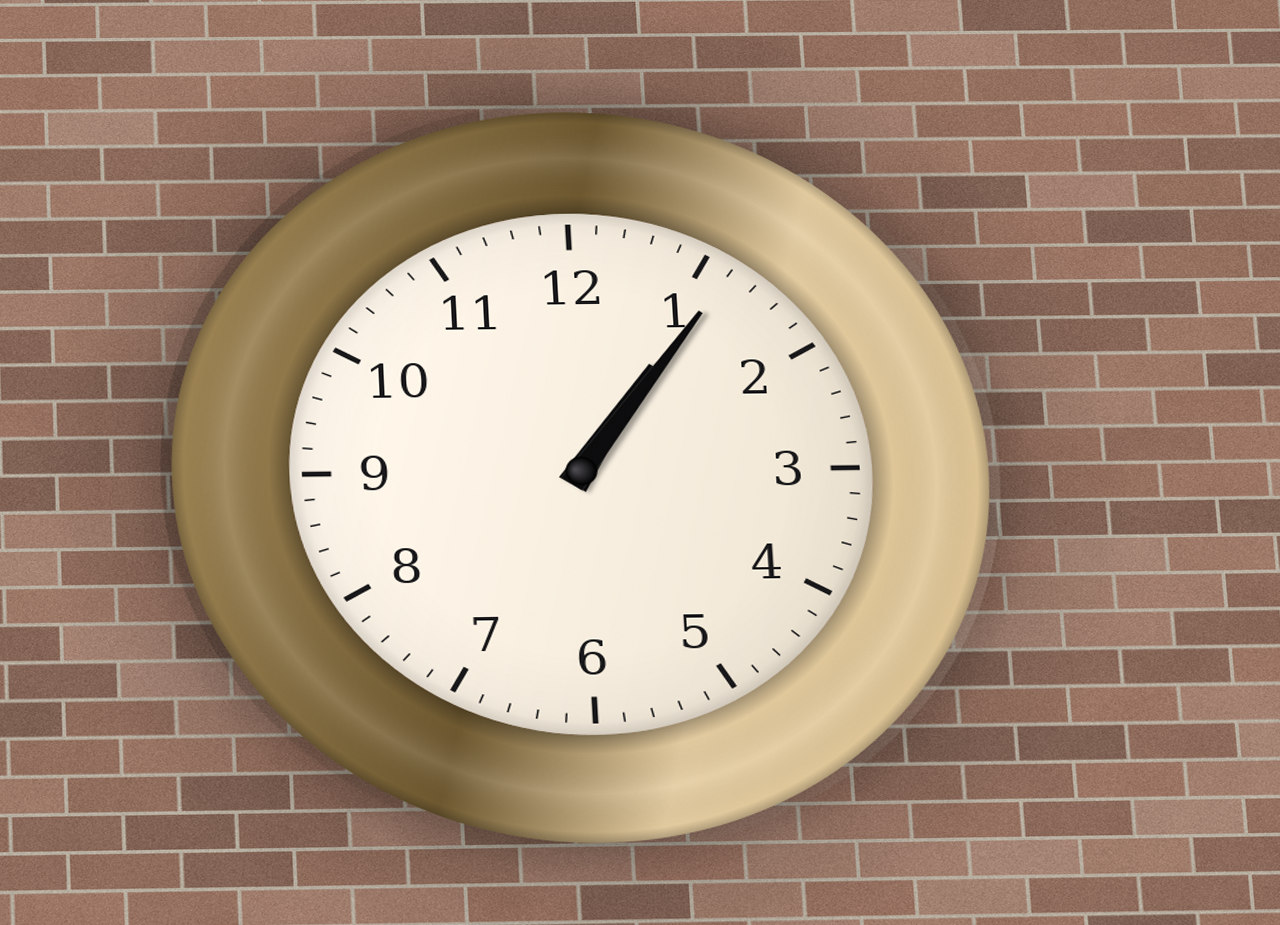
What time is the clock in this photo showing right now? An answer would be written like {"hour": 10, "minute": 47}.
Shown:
{"hour": 1, "minute": 6}
